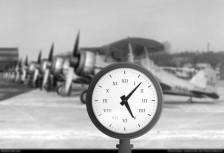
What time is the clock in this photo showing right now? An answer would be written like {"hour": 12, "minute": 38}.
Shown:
{"hour": 5, "minute": 7}
